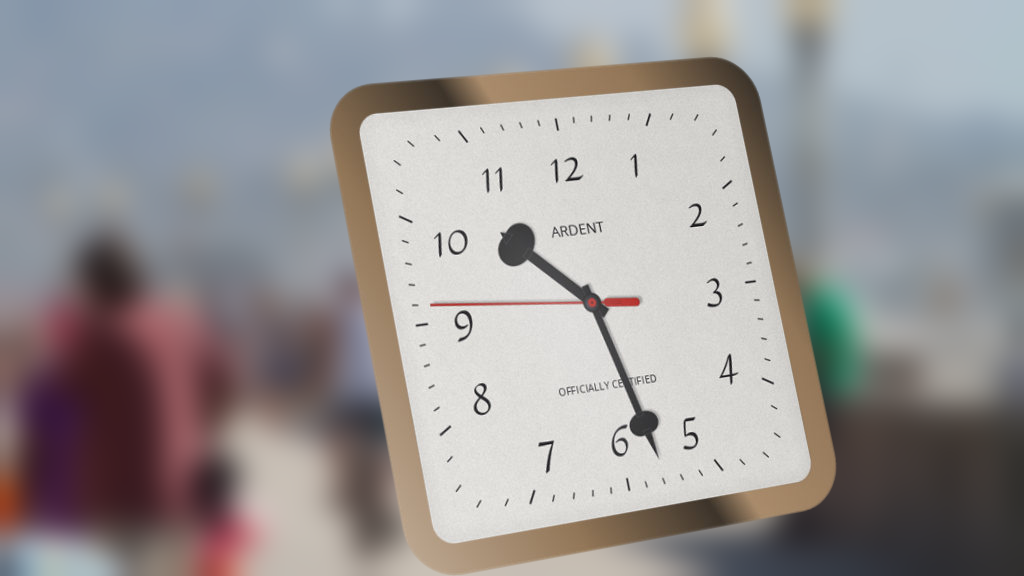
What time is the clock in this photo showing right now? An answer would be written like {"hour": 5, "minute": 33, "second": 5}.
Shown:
{"hour": 10, "minute": 27, "second": 46}
